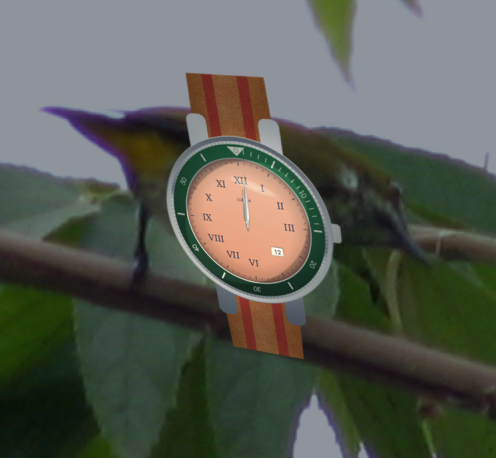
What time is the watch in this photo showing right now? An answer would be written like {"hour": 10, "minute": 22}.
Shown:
{"hour": 12, "minute": 1}
